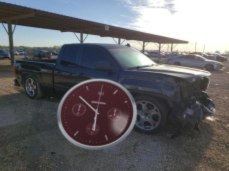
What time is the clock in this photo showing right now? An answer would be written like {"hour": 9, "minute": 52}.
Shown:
{"hour": 5, "minute": 51}
